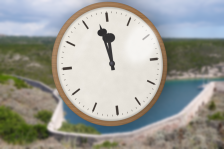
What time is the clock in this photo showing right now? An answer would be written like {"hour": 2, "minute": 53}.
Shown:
{"hour": 11, "minute": 58}
